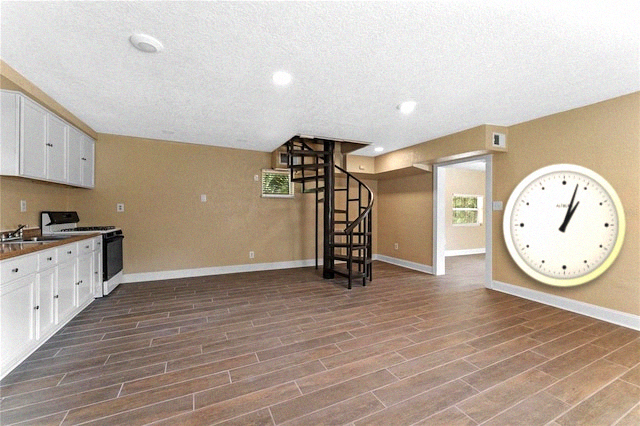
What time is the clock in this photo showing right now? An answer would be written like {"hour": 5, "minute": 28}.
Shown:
{"hour": 1, "minute": 3}
